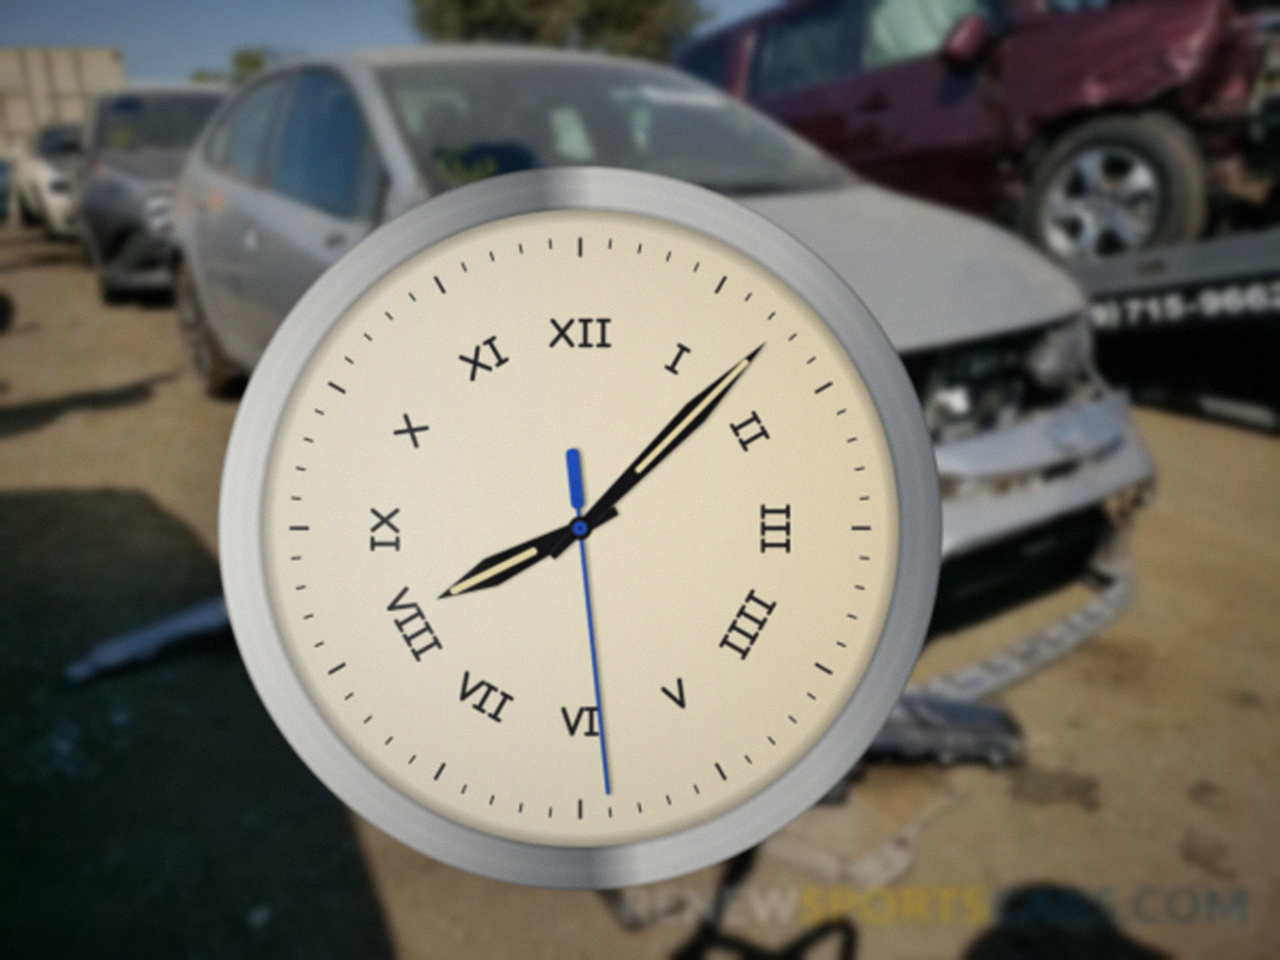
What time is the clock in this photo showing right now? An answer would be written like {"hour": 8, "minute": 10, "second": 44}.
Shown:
{"hour": 8, "minute": 7, "second": 29}
